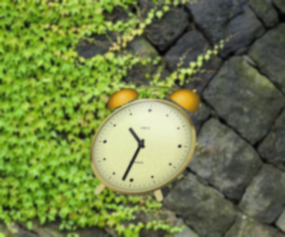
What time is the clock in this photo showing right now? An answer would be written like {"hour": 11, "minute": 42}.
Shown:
{"hour": 10, "minute": 32}
